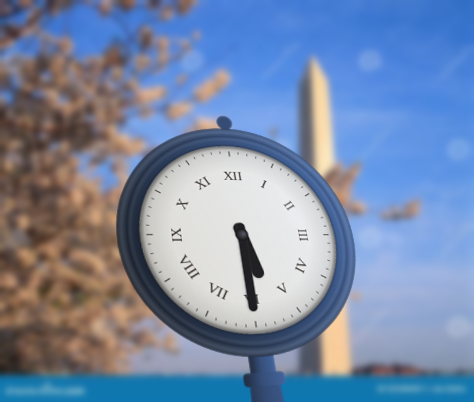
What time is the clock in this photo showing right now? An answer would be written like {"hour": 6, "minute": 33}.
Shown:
{"hour": 5, "minute": 30}
